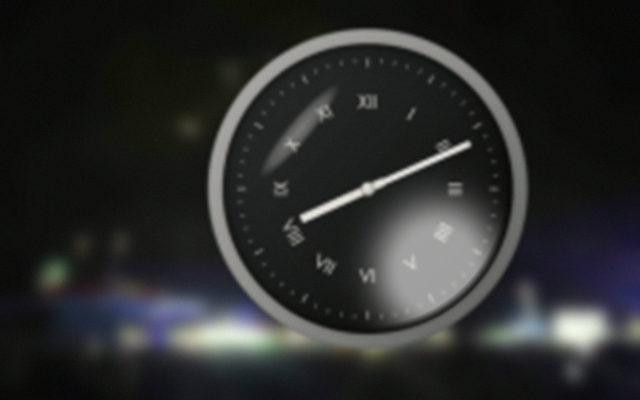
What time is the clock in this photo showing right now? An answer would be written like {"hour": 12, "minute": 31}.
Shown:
{"hour": 8, "minute": 11}
